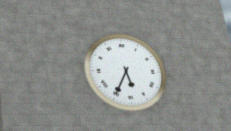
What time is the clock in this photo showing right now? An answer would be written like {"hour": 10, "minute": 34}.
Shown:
{"hour": 5, "minute": 35}
